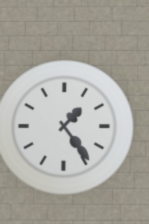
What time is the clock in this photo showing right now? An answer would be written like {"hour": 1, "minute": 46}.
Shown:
{"hour": 1, "minute": 24}
